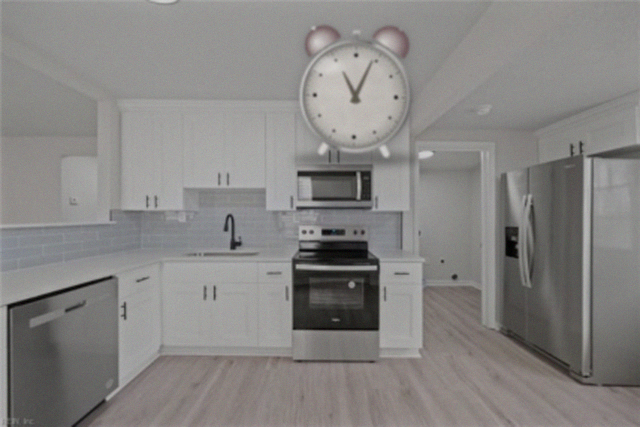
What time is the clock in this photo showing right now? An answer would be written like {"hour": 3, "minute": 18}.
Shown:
{"hour": 11, "minute": 4}
